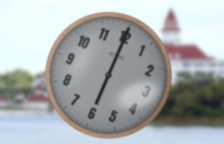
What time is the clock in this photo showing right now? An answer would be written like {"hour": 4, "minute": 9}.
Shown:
{"hour": 6, "minute": 0}
